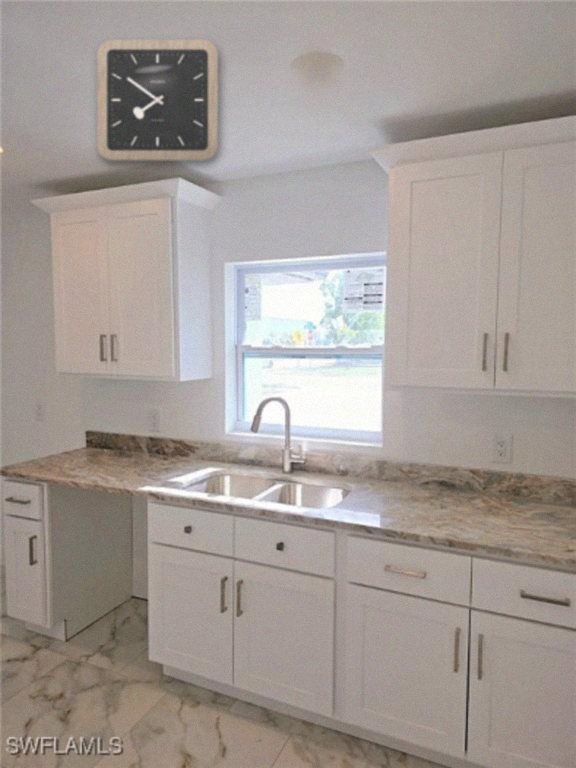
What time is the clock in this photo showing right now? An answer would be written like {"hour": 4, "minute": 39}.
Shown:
{"hour": 7, "minute": 51}
